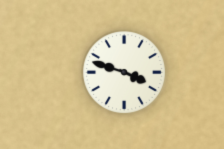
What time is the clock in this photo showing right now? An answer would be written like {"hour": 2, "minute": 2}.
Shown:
{"hour": 3, "minute": 48}
